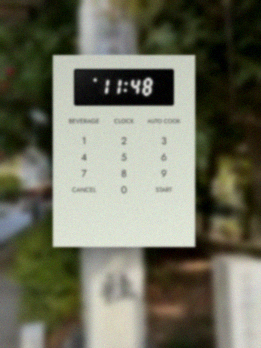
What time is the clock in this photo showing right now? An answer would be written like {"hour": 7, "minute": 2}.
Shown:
{"hour": 11, "minute": 48}
